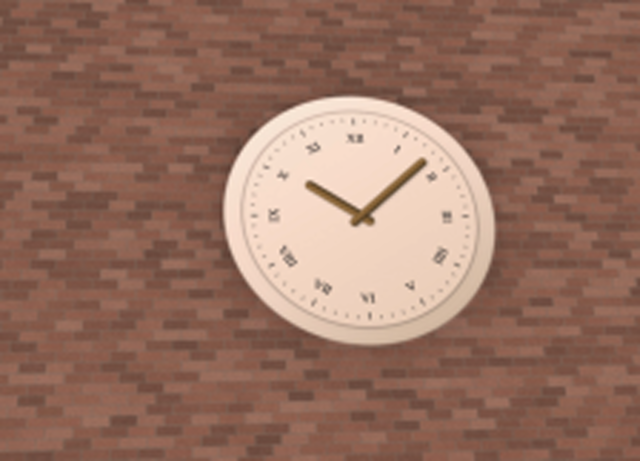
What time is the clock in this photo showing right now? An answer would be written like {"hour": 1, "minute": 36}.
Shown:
{"hour": 10, "minute": 8}
